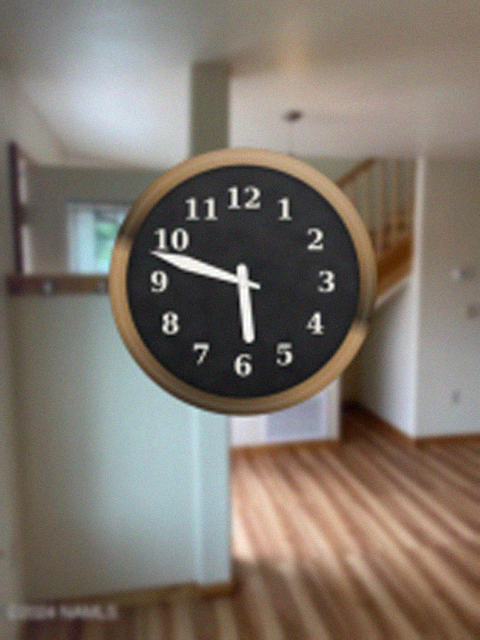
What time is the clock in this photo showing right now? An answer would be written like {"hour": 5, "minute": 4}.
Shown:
{"hour": 5, "minute": 48}
